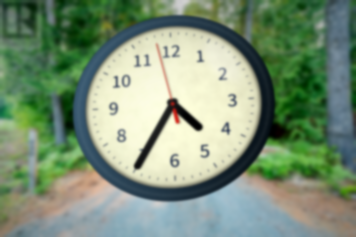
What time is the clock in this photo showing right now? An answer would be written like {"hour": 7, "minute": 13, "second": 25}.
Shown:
{"hour": 4, "minute": 34, "second": 58}
